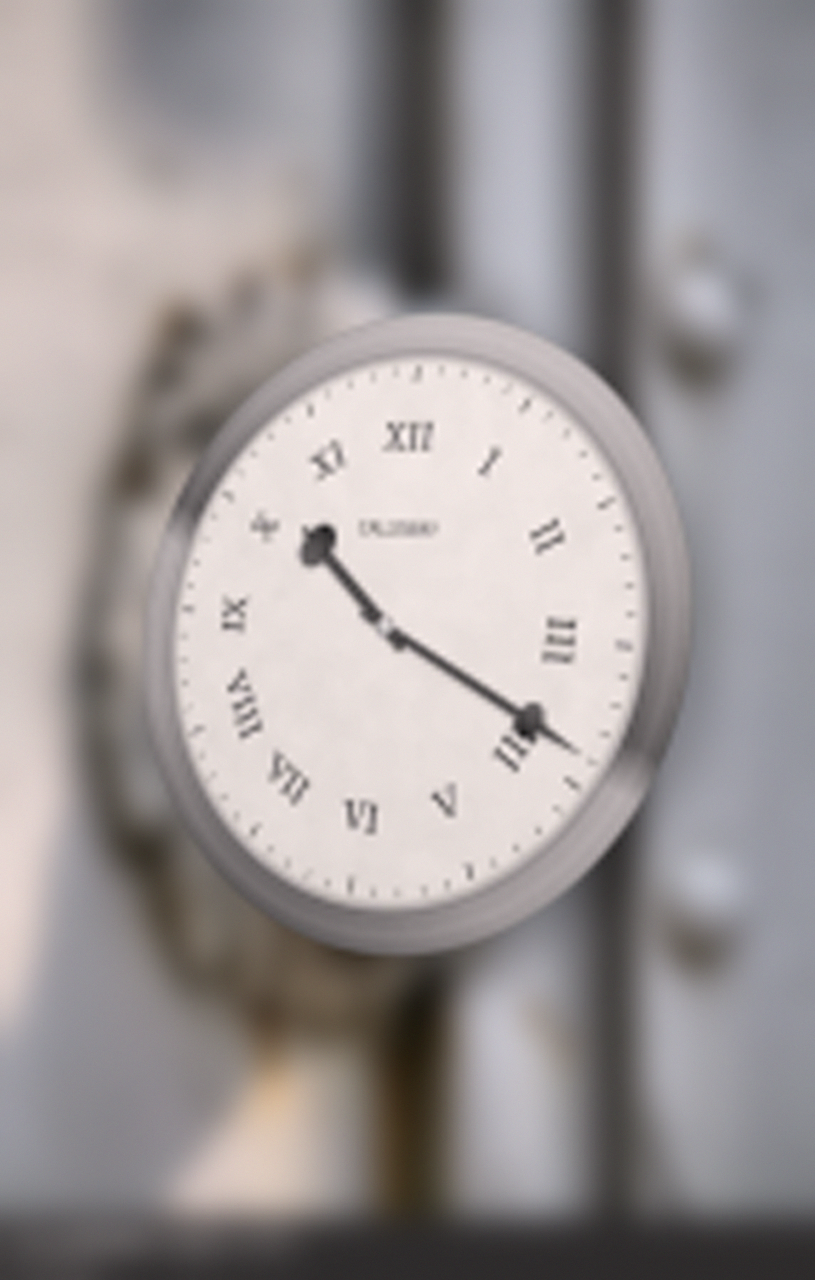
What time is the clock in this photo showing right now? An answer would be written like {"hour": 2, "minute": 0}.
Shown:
{"hour": 10, "minute": 19}
